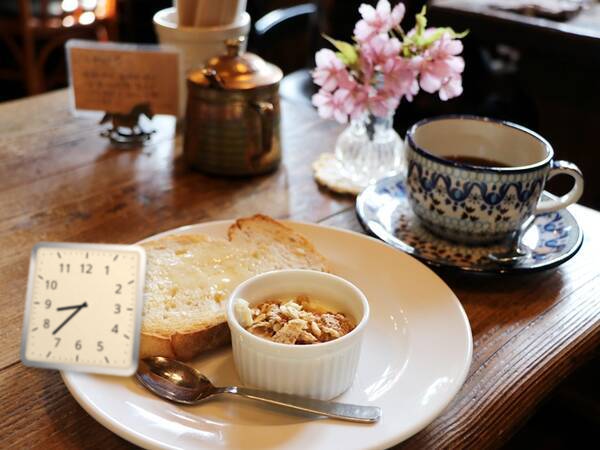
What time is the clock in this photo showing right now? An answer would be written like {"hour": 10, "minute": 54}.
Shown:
{"hour": 8, "minute": 37}
